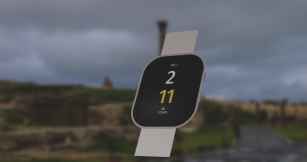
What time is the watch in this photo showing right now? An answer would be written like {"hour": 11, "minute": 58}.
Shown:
{"hour": 2, "minute": 11}
